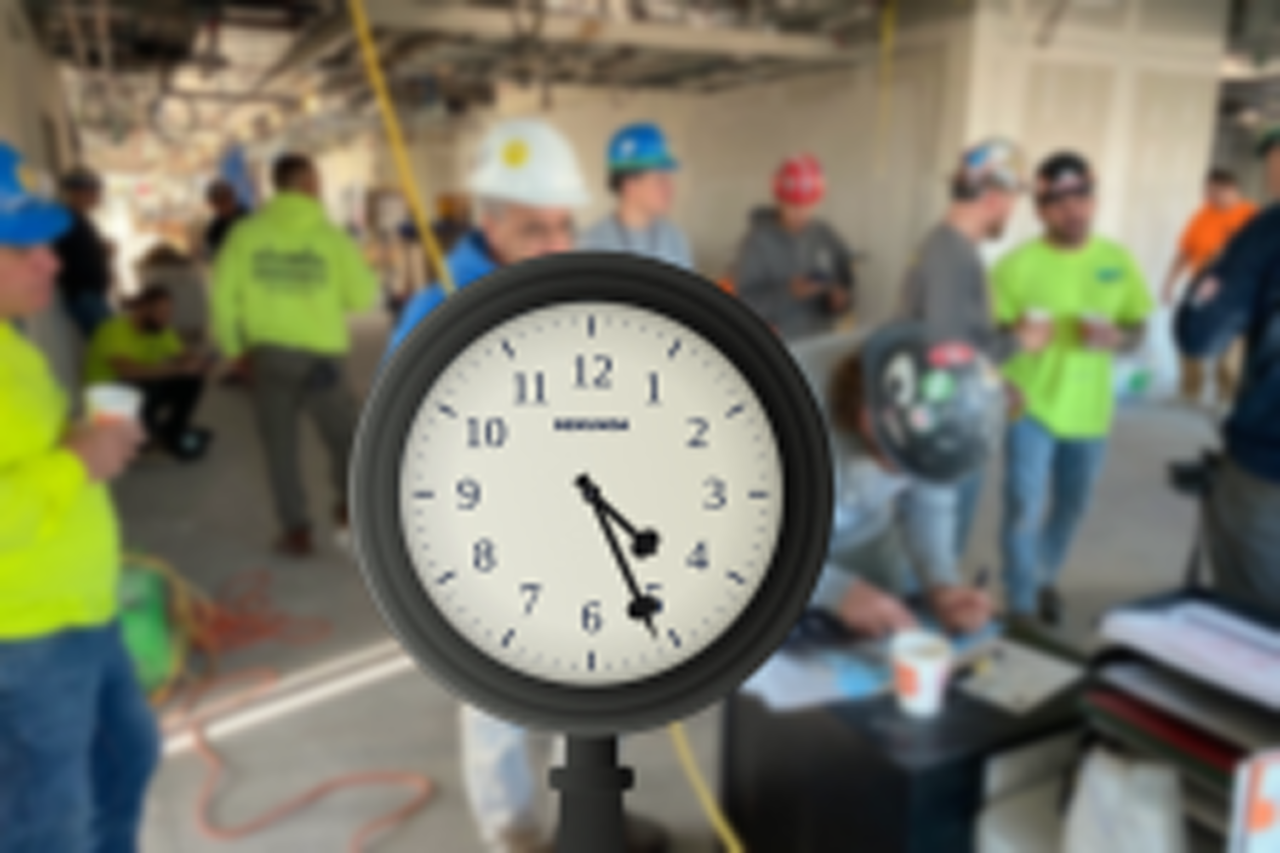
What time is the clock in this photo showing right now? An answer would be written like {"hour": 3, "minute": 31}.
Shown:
{"hour": 4, "minute": 26}
